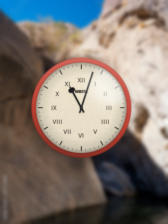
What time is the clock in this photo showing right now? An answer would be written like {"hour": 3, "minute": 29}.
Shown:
{"hour": 11, "minute": 3}
